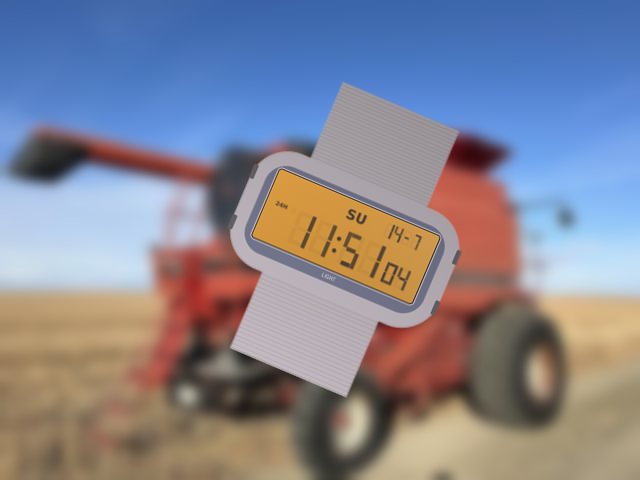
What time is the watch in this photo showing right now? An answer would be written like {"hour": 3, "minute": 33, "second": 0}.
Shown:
{"hour": 11, "minute": 51, "second": 4}
